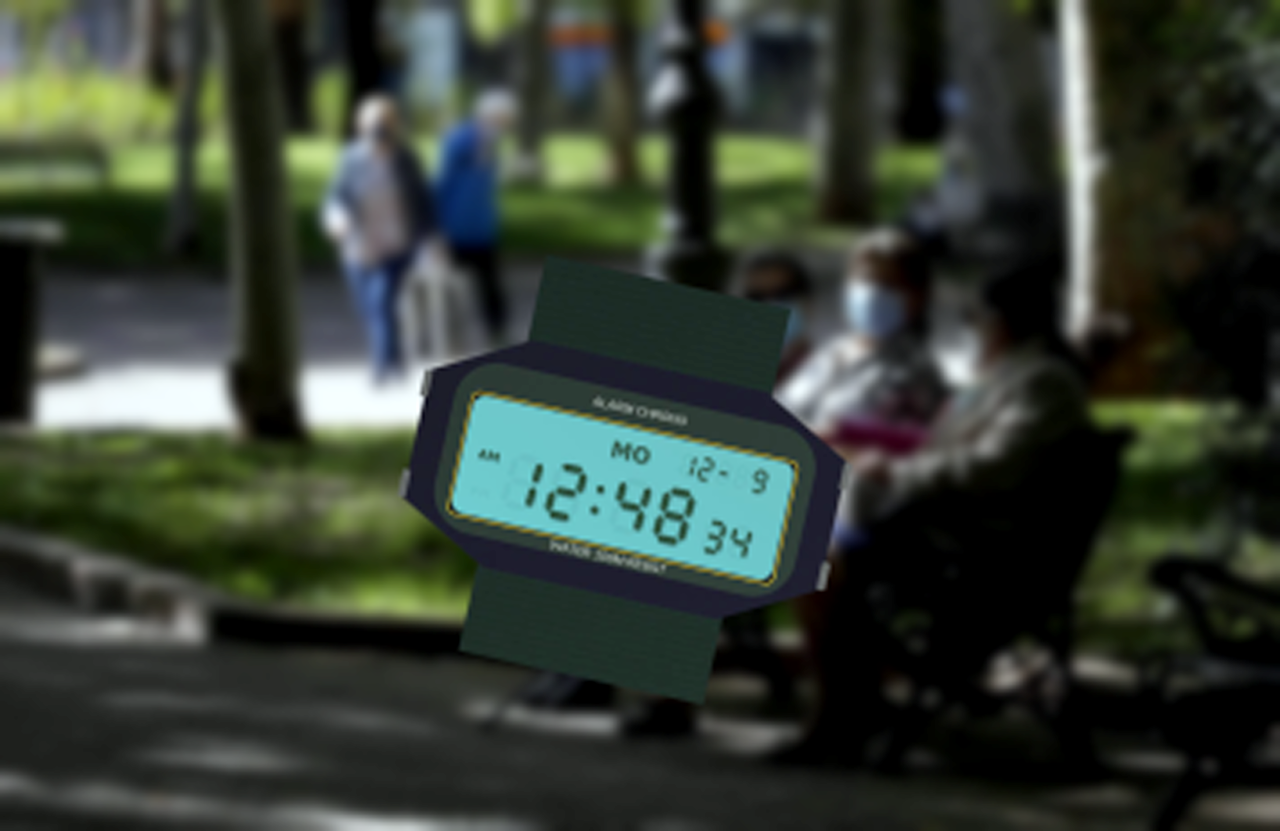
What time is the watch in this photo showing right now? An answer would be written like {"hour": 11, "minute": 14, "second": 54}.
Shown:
{"hour": 12, "minute": 48, "second": 34}
